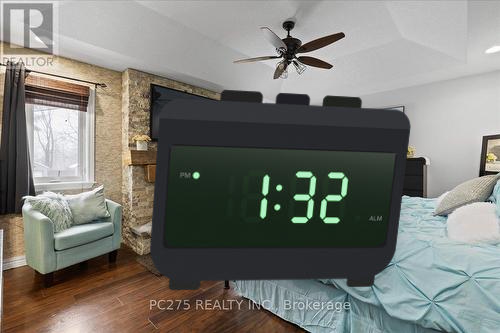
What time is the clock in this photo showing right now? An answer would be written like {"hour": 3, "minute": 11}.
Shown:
{"hour": 1, "minute": 32}
